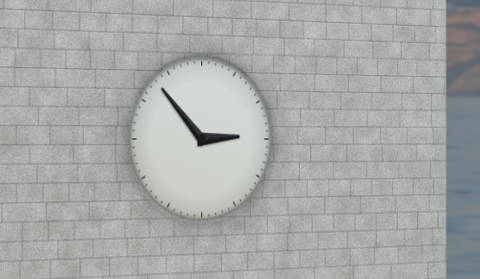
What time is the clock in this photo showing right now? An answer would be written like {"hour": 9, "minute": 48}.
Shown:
{"hour": 2, "minute": 53}
